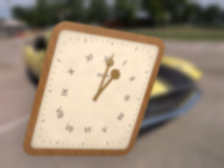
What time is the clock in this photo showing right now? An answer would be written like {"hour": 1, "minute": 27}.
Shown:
{"hour": 1, "minute": 1}
